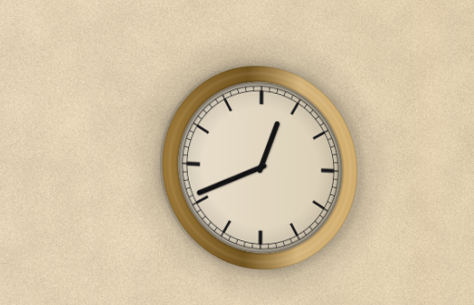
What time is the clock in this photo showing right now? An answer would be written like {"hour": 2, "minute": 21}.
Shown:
{"hour": 12, "minute": 41}
